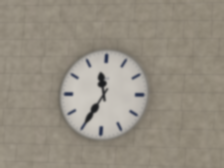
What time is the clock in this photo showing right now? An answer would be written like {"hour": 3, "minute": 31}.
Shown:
{"hour": 11, "minute": 35}
